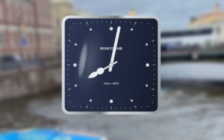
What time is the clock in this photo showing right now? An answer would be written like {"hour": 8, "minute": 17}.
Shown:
{"hour": 8, "minute": 2}
